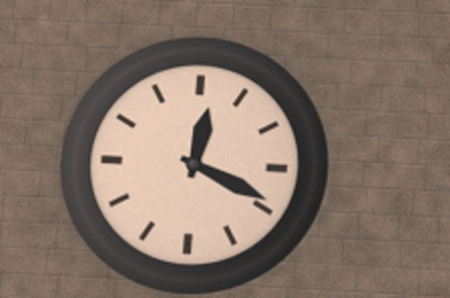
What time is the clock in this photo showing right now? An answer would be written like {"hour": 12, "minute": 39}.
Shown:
{"hour": 12, "minute": 19}
